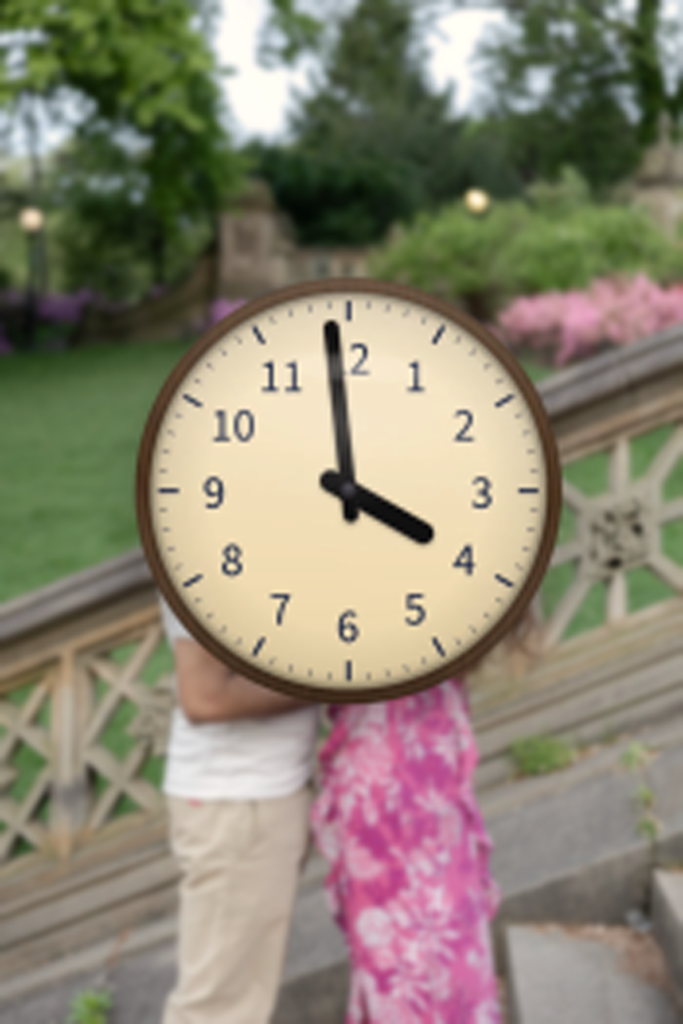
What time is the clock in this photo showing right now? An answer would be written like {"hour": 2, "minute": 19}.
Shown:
{"hour": 3, "minute": 59}
